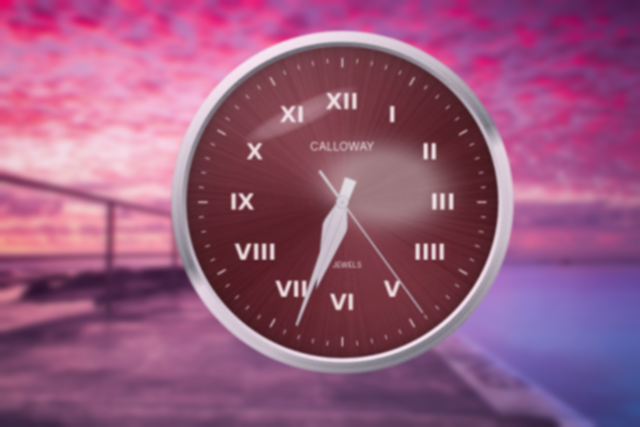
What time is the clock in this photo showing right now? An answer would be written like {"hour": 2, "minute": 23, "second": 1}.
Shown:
{"hour": 6, "minute": 33, "second": 24}
